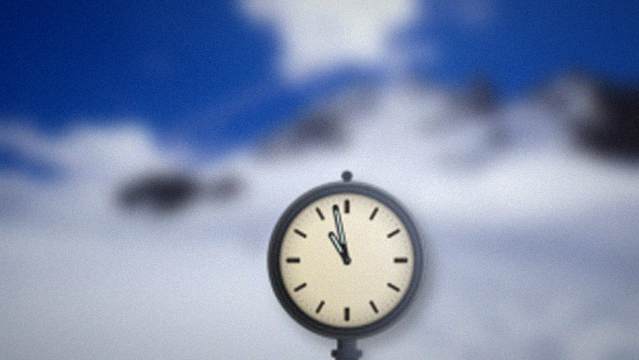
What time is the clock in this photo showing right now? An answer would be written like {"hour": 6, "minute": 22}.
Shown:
{"hour": 10, "minute": 58}
